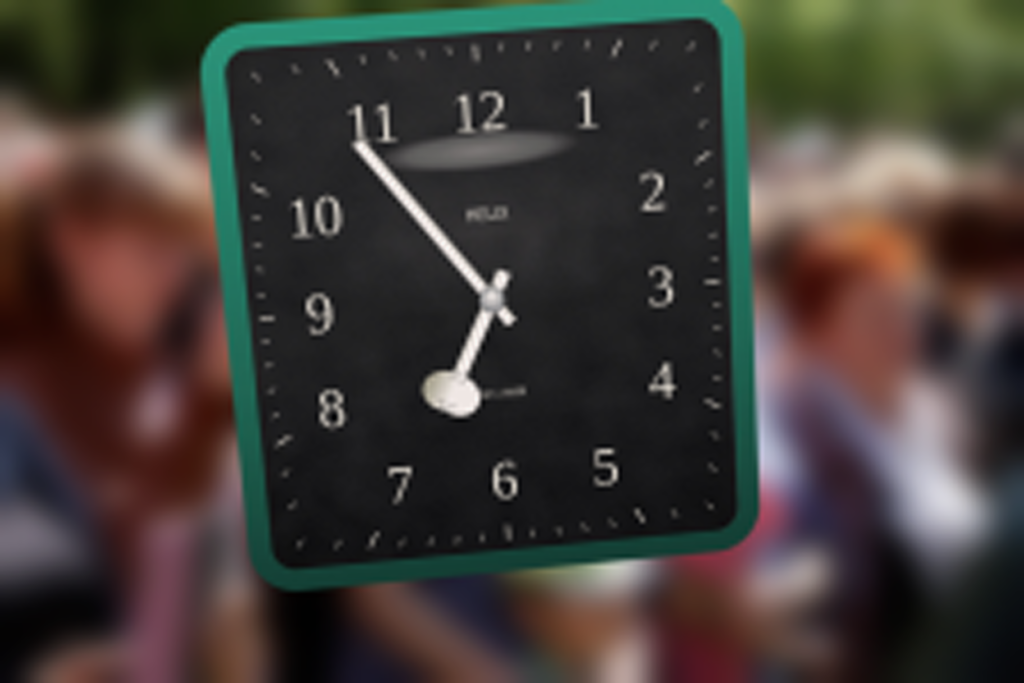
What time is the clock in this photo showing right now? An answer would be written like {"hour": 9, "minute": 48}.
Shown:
{"hour": 6, "minute": 54}
